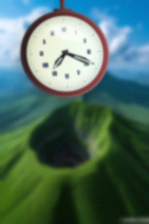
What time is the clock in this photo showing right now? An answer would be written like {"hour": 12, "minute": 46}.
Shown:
{"hour": 7, "minute": 19}
